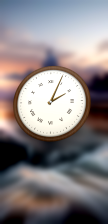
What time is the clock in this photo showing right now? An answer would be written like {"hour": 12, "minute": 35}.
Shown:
{"hour": 2, "minute": 4}
